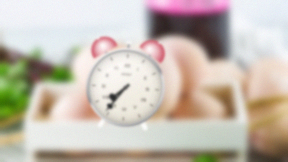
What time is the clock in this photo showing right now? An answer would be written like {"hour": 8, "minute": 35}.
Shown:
{"hour": 7, "minute": 36}
